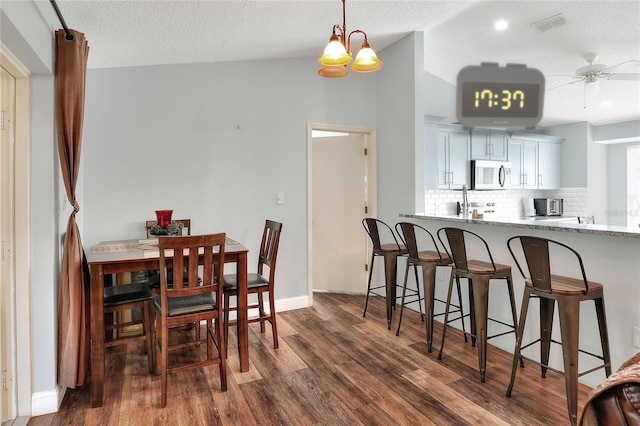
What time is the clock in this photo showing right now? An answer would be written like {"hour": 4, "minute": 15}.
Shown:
{"hour": 17, "minute": 37}
